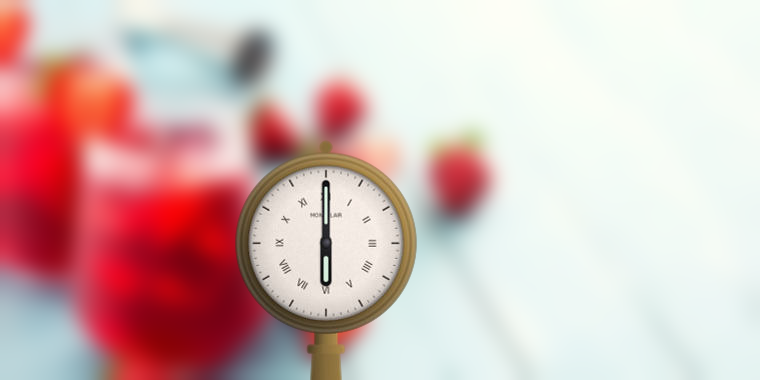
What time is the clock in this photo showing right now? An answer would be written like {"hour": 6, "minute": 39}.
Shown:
{"hour": 6, "minute": 0}
